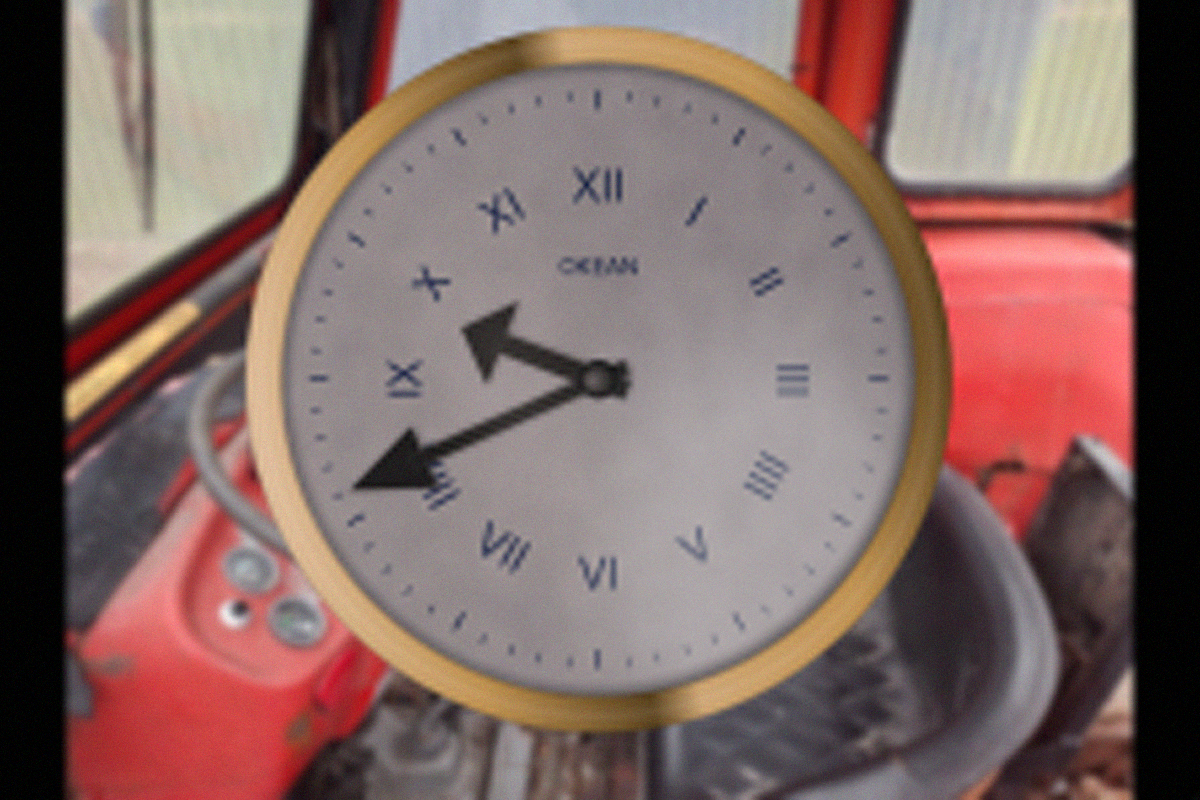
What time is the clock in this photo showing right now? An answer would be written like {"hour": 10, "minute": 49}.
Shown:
{"hour": 9, "minute": 41}
